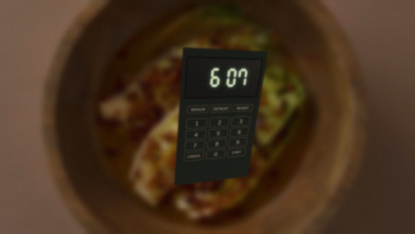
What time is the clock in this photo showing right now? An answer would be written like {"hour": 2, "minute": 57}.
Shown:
{"hour": 6, "minute": 7}
